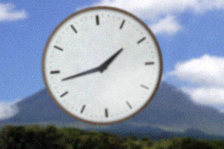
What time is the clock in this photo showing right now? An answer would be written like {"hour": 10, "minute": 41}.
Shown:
{"hour": 1, "minute": 43}
